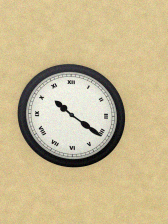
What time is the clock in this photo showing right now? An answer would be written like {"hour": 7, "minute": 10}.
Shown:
{"hour": 10, "minute": 21}
